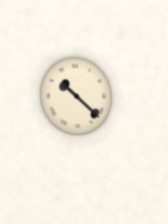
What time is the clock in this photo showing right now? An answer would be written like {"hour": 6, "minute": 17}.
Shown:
{"hour": 10, "minute": 22}
